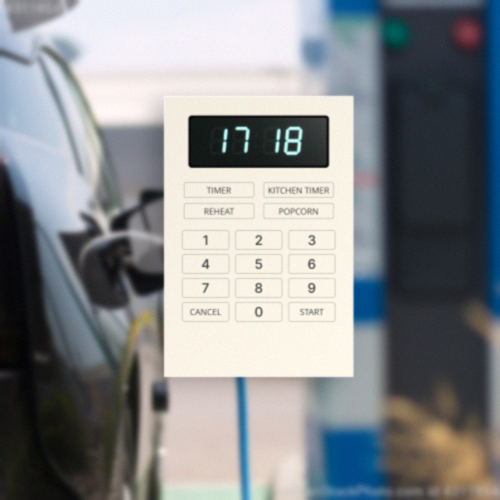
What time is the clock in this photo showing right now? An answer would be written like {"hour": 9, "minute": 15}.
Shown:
{"hour": 17, "minute": 18}
